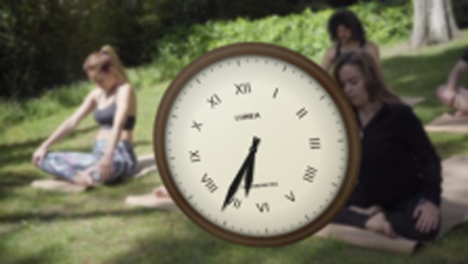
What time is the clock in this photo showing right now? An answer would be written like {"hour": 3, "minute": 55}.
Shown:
{"hour": 6, "minute": 36}
